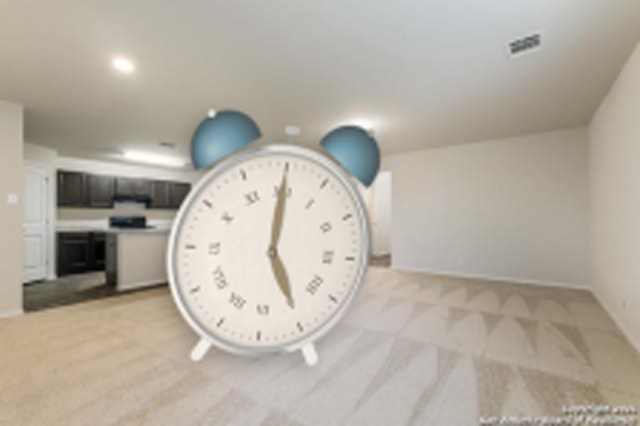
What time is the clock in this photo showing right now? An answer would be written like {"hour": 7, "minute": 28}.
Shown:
{"hour": 5, "minute": 0}
